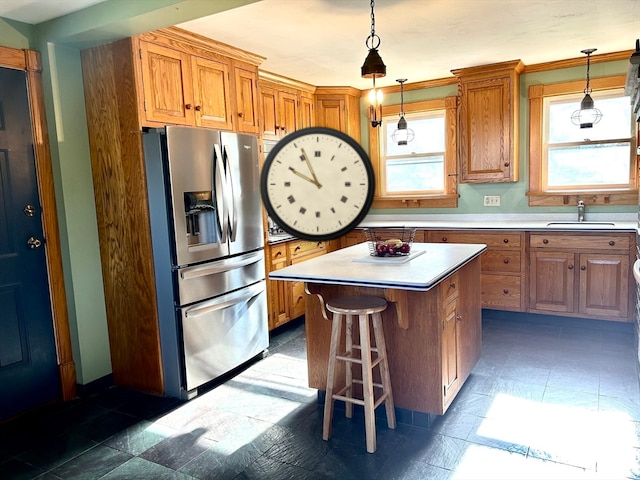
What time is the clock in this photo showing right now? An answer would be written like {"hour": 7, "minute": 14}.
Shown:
{"hour": 9, "minute": 56}
